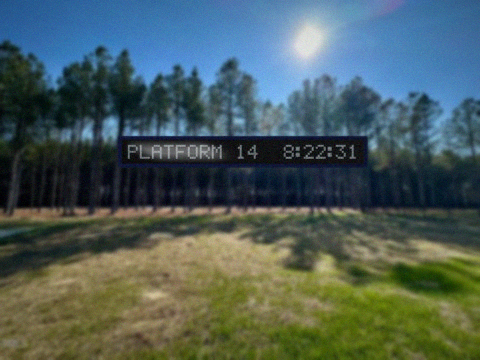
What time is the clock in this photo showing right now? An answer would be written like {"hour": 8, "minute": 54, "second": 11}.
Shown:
{"hour": 8, "minute": 22, "second": 31}
